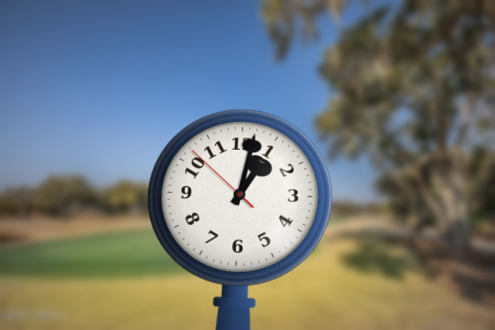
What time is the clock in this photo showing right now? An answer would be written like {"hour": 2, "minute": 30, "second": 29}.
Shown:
{"hour": 1, "minute": 1, "second": 52}
